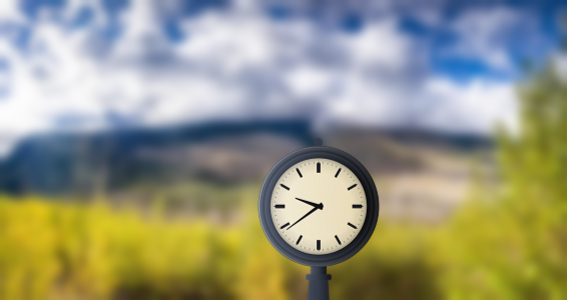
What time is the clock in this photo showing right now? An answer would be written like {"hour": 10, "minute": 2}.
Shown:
{"hour": 9, "minute": 39}
